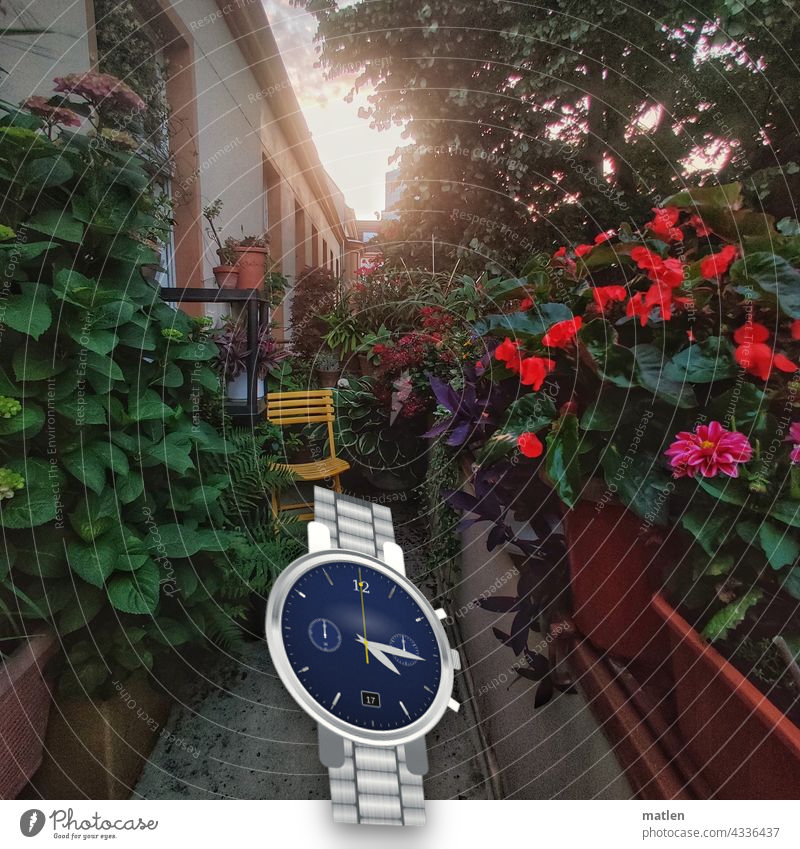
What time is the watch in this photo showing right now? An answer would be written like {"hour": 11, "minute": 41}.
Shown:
{"hour": 4, "minute": 16}
